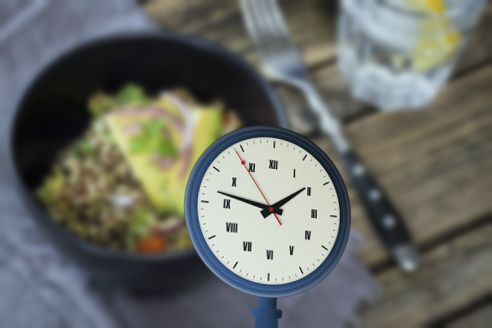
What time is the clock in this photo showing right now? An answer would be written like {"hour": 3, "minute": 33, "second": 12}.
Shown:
{"hour": 1, "minute": 46, "second": 54}
